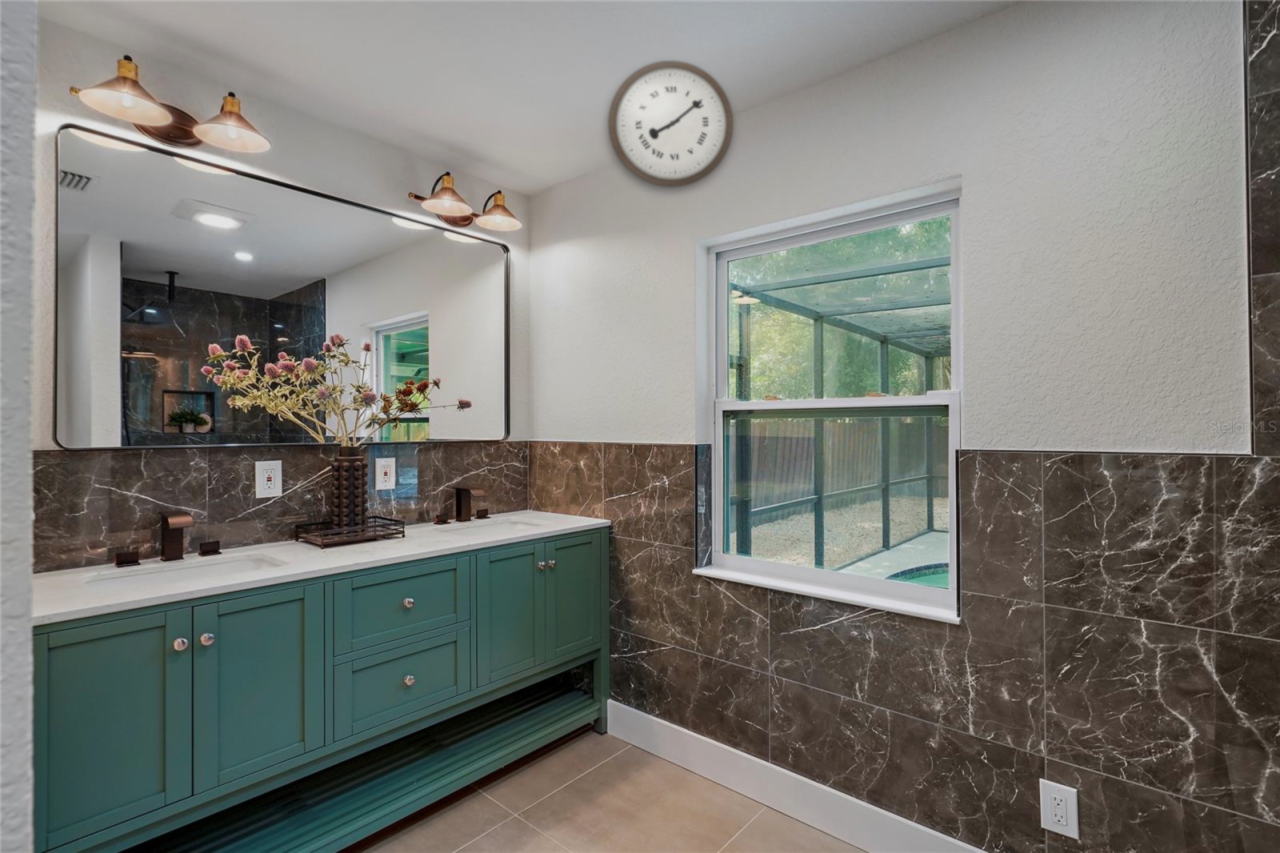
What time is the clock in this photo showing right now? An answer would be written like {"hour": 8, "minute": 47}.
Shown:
{"hour": 8, "minute": 9}
